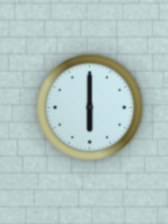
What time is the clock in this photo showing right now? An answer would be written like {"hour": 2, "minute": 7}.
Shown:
{"hour": 6, "minute": 0}
